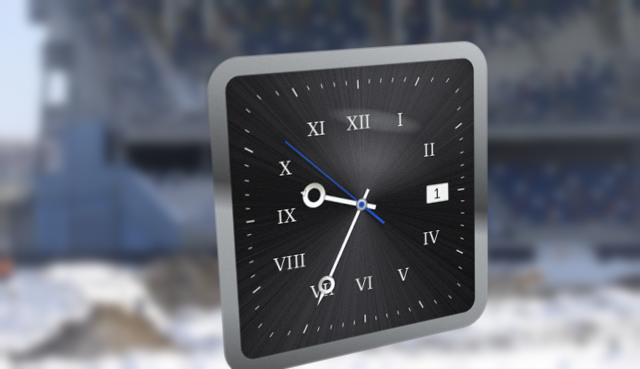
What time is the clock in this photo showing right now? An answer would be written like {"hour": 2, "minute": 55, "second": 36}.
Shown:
{"hour": 9, "minute": 34, "second": 52}
